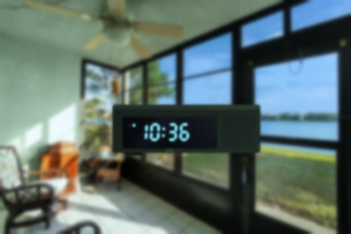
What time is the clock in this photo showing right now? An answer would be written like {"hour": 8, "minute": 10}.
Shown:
{"hour": 10, "minute": 36}
